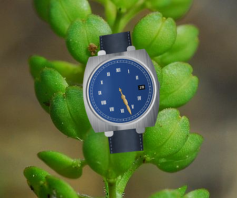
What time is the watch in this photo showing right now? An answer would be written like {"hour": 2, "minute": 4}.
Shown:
{"hour": 5, "minute": 27}
